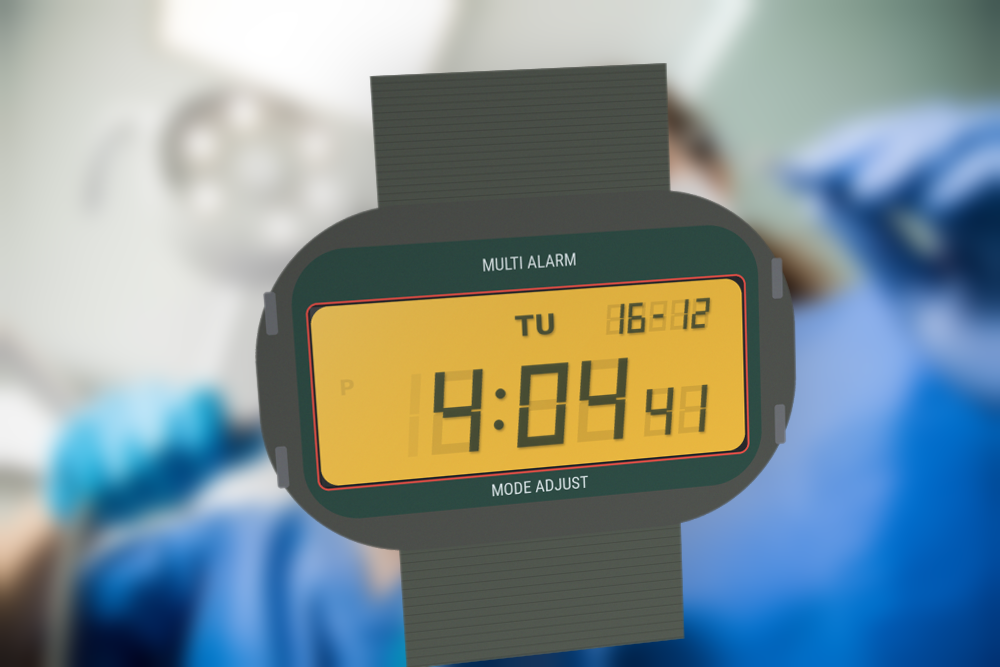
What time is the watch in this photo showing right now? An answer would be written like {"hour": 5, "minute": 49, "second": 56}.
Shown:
{"hour": 4, "minute": 4, "second": 41}
